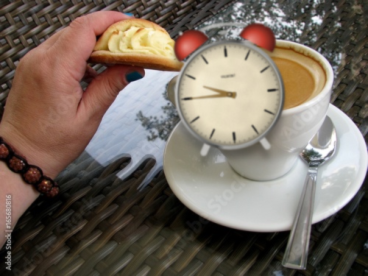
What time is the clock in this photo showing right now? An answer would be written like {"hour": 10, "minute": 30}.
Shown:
{"hour": 9, "minute": 45}
